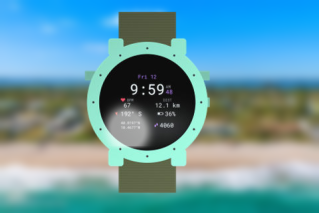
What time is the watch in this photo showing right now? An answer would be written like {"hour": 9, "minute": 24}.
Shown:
{"hour": 9, "minute": 59}
